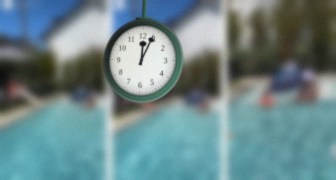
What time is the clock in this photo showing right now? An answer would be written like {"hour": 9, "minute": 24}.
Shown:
{"hour": 12, "minute": 4}
